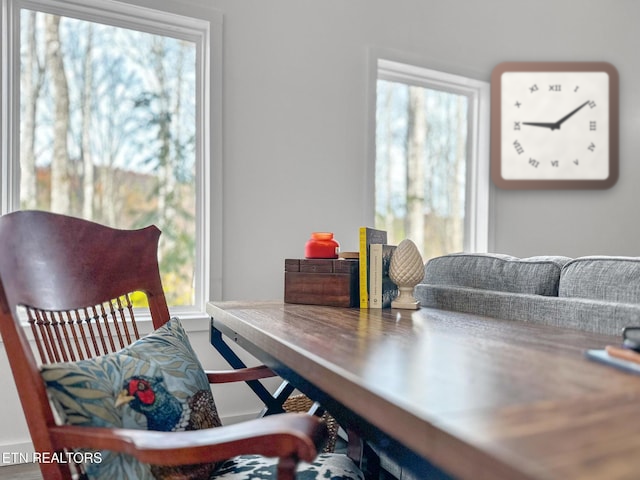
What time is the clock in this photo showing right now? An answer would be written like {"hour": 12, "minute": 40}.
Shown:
{"hour": 9, "minute": 9}
